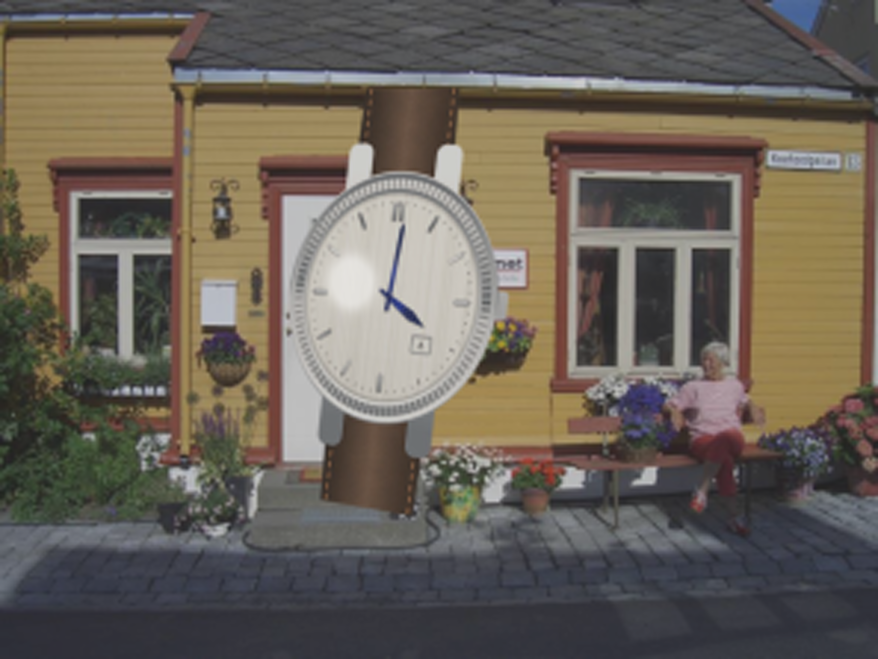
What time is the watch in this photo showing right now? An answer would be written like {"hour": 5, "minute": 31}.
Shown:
{"hour": 4, "minute": 1}
